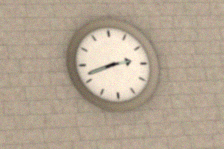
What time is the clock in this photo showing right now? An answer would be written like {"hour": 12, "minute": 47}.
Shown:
{"hour": 2, "minute": 42}
